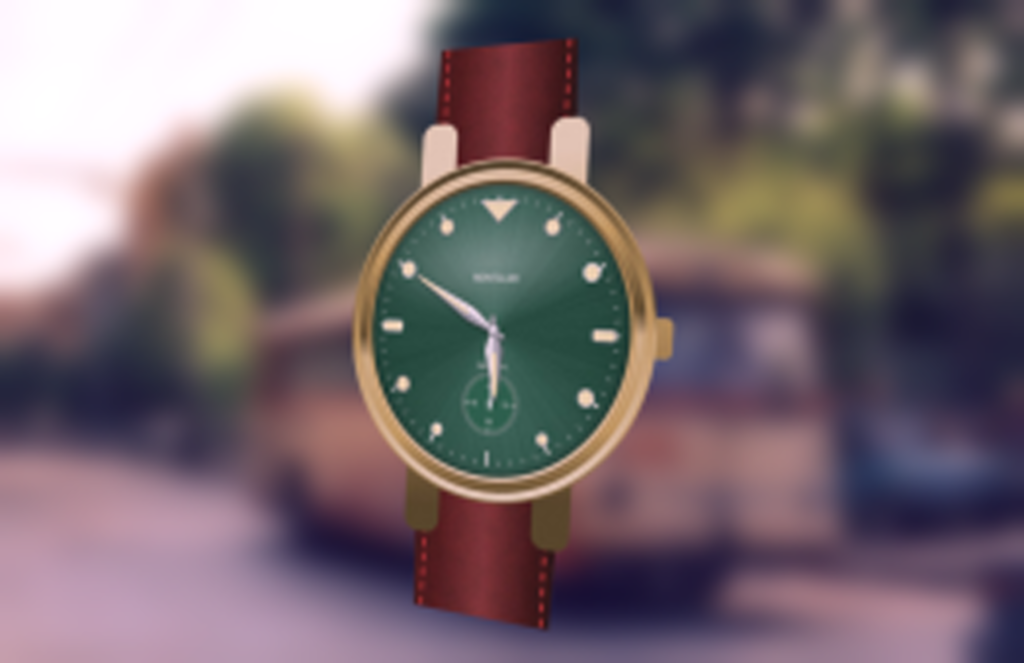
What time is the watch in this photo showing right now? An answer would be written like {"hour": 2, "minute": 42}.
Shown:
{"hour": 5, "minute": 50}
